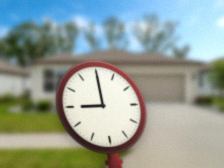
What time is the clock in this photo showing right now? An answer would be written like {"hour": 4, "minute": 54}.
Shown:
{"hour": 9, "minute": 0}
